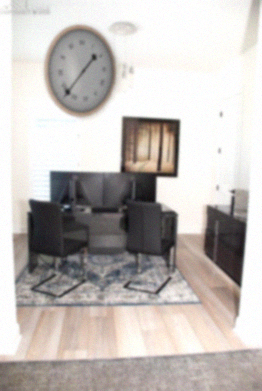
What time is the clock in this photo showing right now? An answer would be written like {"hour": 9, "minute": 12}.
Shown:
{"hour": 1, "minute": 38}
